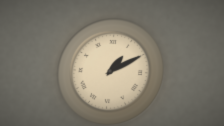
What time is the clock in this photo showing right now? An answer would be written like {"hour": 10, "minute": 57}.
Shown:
{"hour": 1, "minute": 10}
